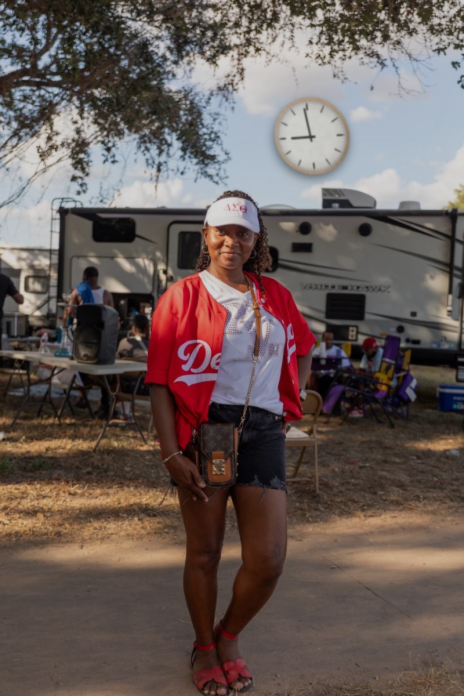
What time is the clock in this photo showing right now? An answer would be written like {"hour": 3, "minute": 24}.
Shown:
{"hour": 8, "minute": 59}
